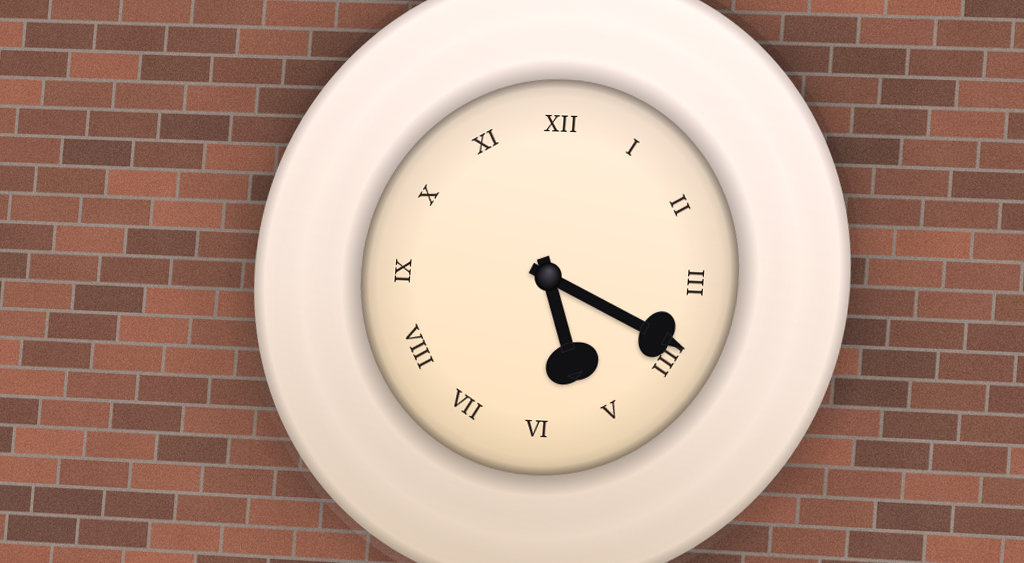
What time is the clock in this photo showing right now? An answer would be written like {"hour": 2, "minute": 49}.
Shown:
{"hour": 5, "minute": 19}
